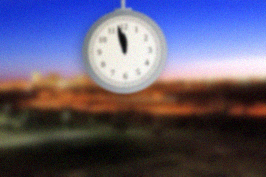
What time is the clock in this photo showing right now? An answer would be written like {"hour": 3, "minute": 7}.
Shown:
{"hour": 11, "minute": 58}
